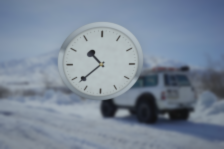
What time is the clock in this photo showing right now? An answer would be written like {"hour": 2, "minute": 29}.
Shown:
{"hour": 10, "minute": 38}
